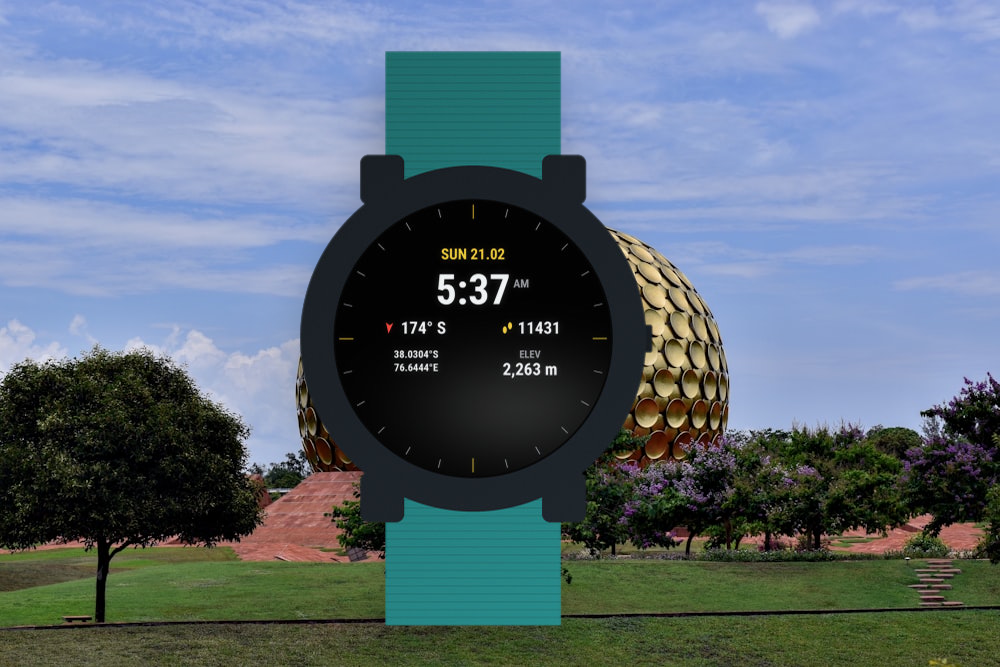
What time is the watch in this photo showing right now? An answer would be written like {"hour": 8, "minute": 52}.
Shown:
{"hour": 5, "minute": 37}
